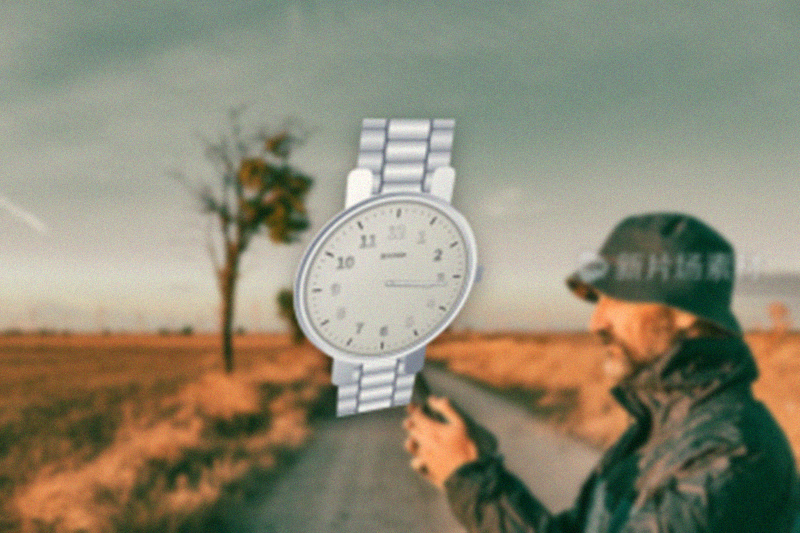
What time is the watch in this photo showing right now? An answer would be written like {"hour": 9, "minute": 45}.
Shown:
{"hour": 3, "minute": 16}
